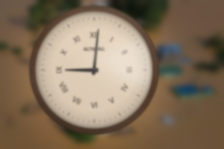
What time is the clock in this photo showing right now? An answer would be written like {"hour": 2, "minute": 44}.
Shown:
{"hour": 9, "minute": 1}
